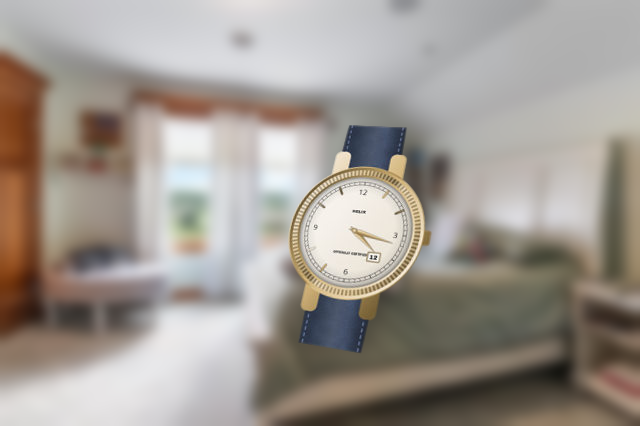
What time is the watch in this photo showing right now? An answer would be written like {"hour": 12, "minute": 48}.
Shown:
{"hour": 4, "minute": 17}
